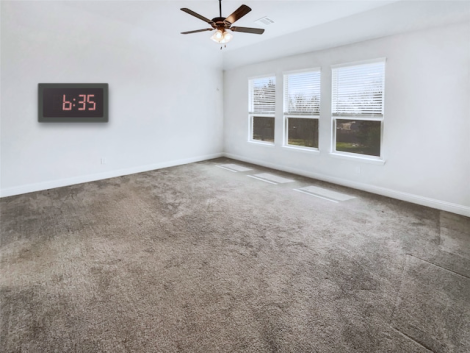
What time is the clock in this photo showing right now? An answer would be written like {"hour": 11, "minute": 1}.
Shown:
{"hour": 6, "minute": 35}
